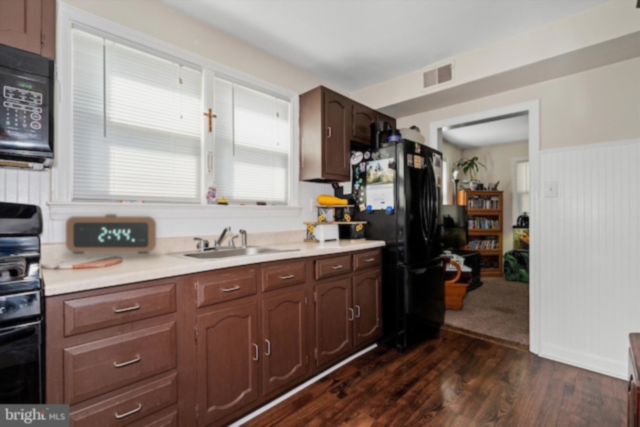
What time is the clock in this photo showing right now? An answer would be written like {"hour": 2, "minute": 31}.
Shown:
{"hour": 2, "minute": 44}
